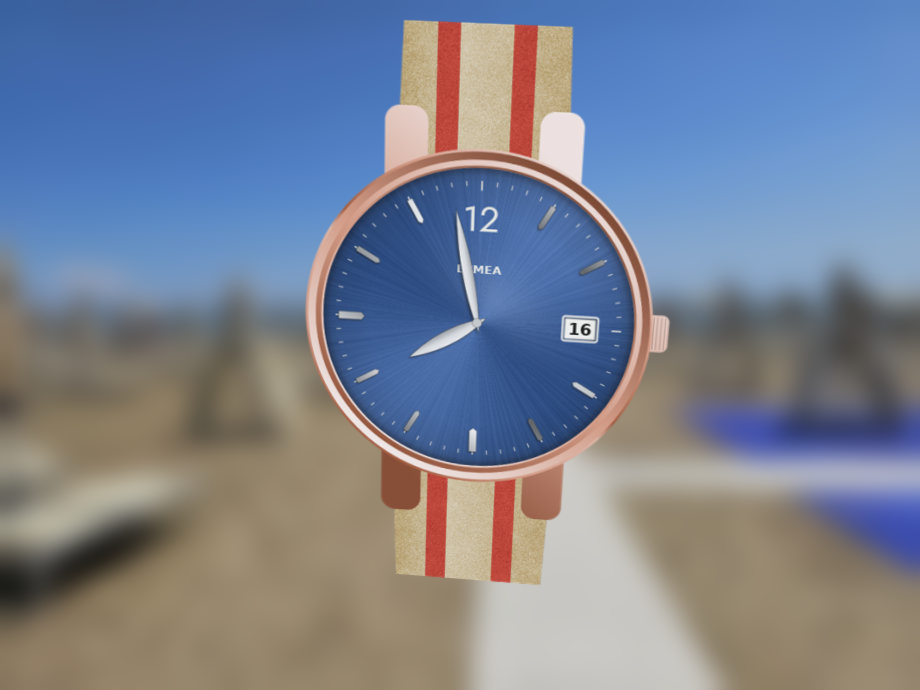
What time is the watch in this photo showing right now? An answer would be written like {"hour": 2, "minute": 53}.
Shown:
{"hour": 7, "minute": 58}
